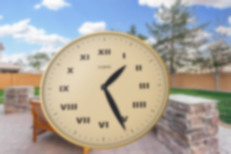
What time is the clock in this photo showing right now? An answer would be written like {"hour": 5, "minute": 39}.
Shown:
{"hour": 1, "minute": 26}
